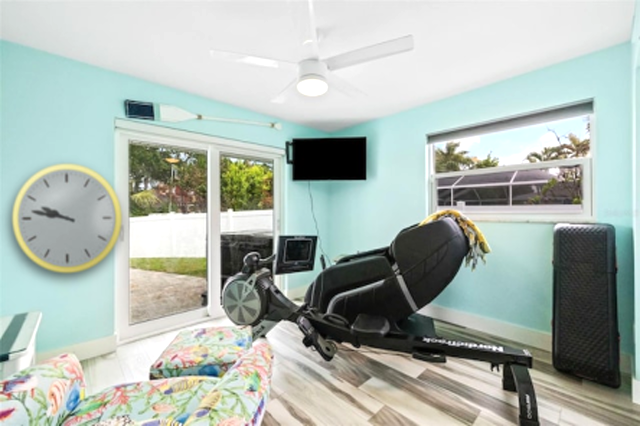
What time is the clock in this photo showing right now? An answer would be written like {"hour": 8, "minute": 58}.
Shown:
{"hour": 9, "minute": 47}
